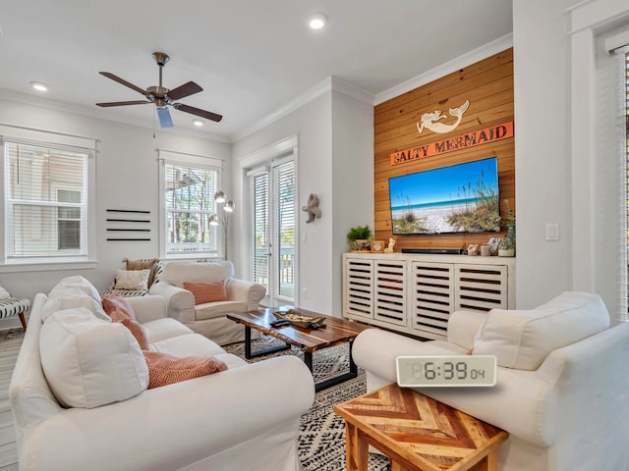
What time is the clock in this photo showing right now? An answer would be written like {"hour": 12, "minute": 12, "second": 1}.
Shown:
{"hour": 6, "minute": 39, "second": 4}
